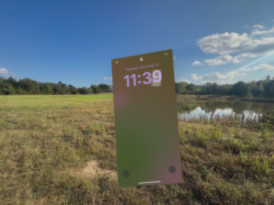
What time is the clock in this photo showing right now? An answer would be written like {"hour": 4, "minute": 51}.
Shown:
{"hour": 11, "minute": 39}
